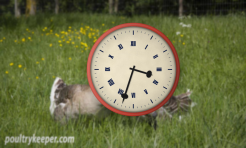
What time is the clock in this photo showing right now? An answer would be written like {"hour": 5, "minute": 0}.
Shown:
{"hour": 3, "minute": 33}
